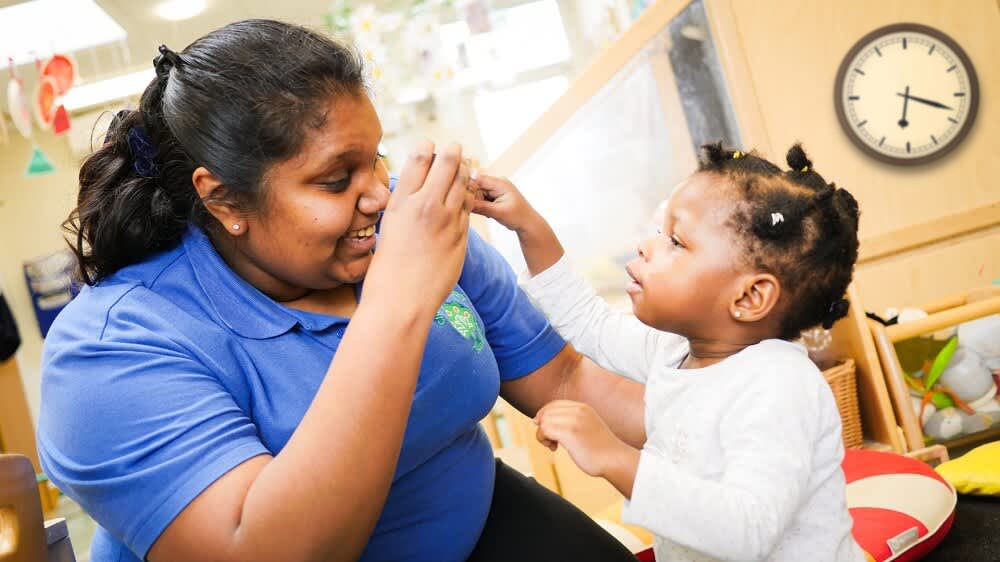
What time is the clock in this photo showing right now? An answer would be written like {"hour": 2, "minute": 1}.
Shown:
{"hour": 6, "minute": 18}
